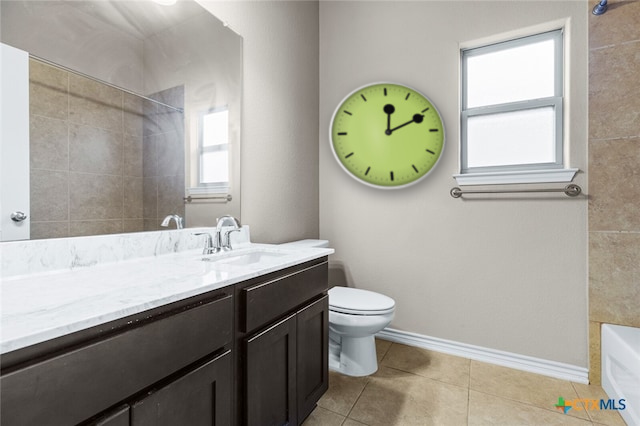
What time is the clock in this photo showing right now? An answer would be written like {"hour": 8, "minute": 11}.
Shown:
{"hour": 12, "minute": 11}
